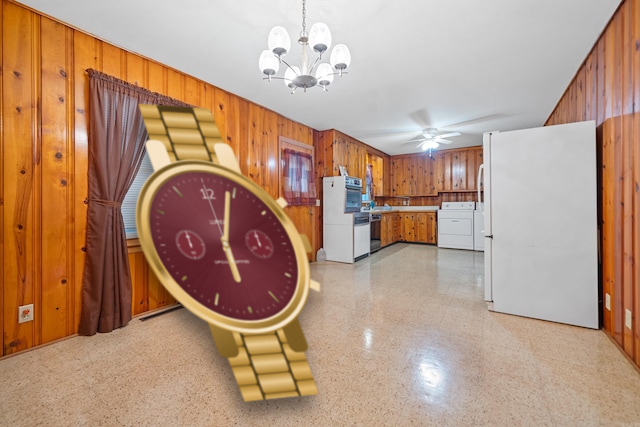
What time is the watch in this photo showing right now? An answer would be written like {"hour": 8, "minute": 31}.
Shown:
{"hour": 6, "minute": 4}
